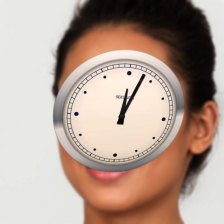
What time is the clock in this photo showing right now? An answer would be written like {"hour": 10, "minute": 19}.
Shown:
{"hour": 12, "minute": 3}
